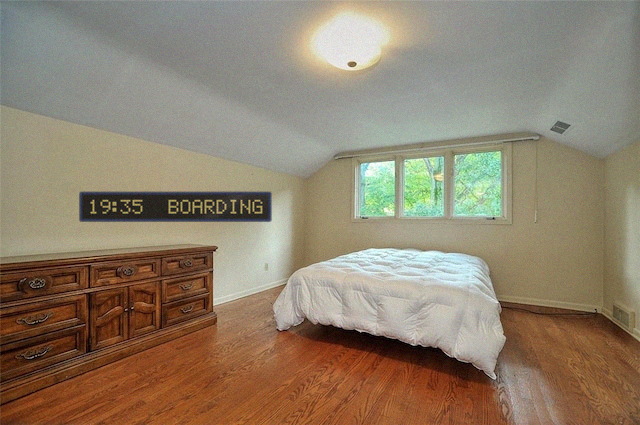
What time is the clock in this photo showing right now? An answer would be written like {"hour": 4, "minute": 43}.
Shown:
{"hour": 19, "minute": 35}
